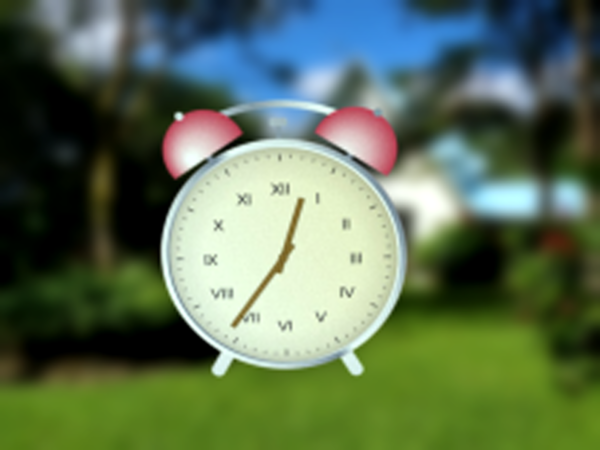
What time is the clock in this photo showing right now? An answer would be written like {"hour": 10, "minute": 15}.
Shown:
{"hour": 12, "minute": 36}
